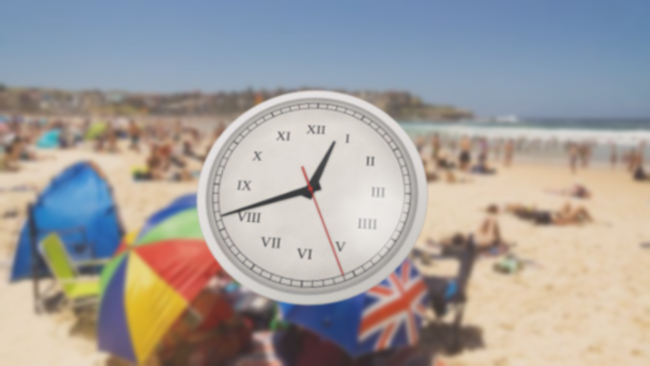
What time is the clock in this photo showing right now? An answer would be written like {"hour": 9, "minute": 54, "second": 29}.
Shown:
{"hour": 12, "minute": 41, "second": 26}
